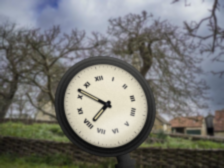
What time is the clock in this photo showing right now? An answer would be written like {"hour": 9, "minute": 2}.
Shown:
{"hour": 7, "minute": 52}
